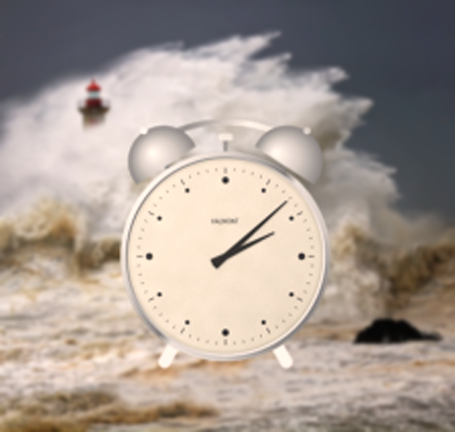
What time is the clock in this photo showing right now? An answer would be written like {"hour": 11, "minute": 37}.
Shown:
{"hour": 2, "minute": 8}
